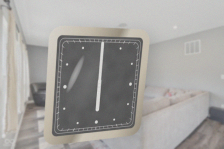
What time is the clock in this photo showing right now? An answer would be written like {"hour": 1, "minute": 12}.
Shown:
{"hour": 6, "minute": 0}
